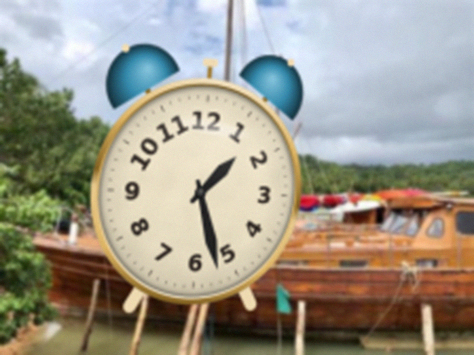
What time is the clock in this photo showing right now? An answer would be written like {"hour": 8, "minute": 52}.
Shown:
{"hour": 1, "minute": 27}
